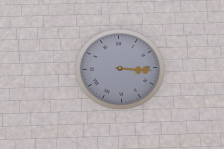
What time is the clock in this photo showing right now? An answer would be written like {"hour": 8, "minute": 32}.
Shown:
{"hour": 3, "minute": 16}
